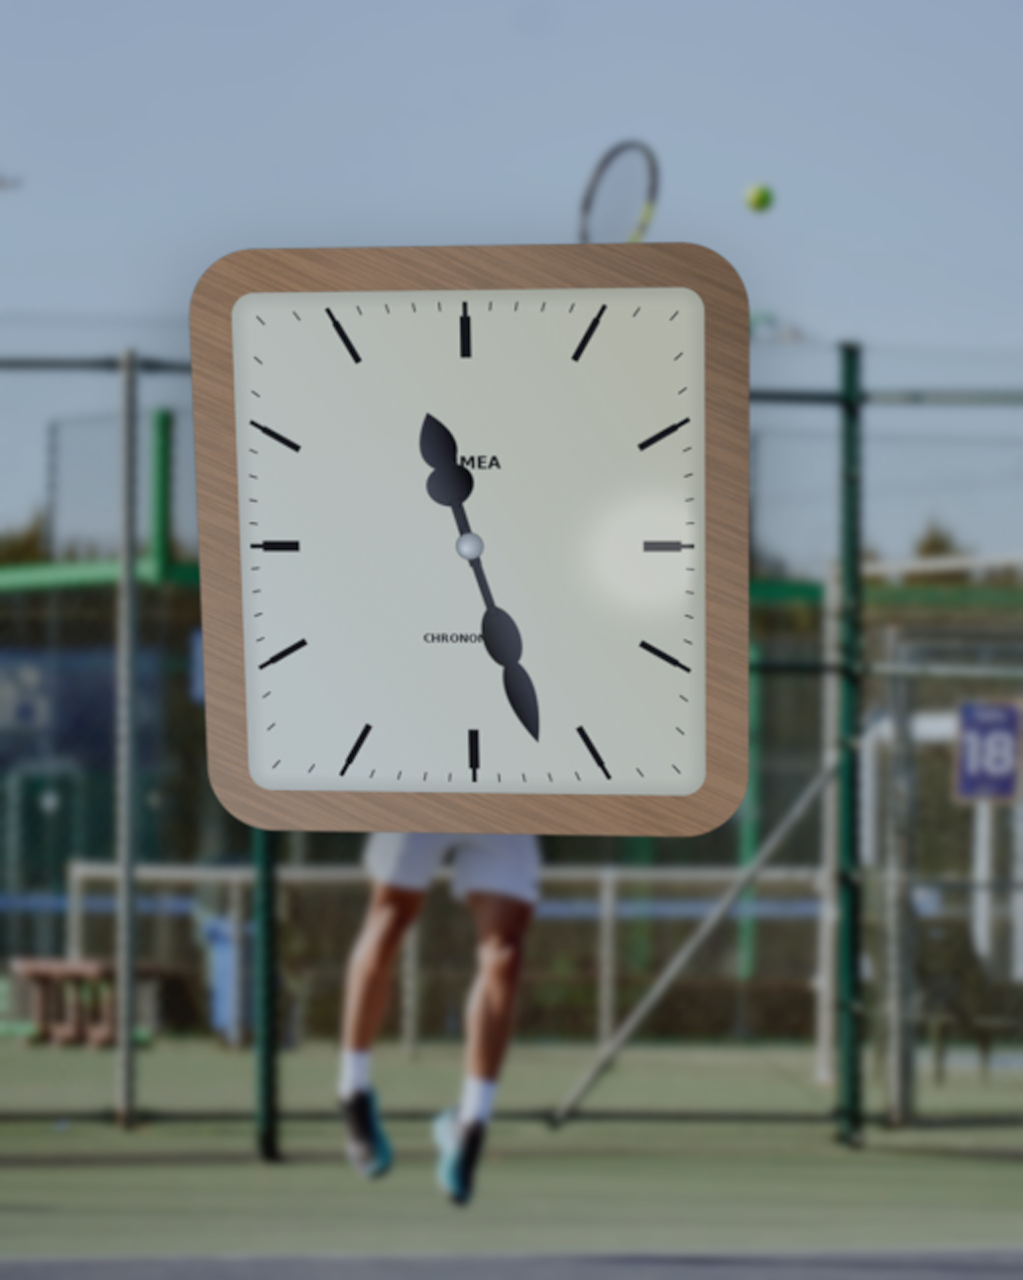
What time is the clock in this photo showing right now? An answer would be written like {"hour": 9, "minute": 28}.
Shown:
{"hour": 11, "minute": 27}
